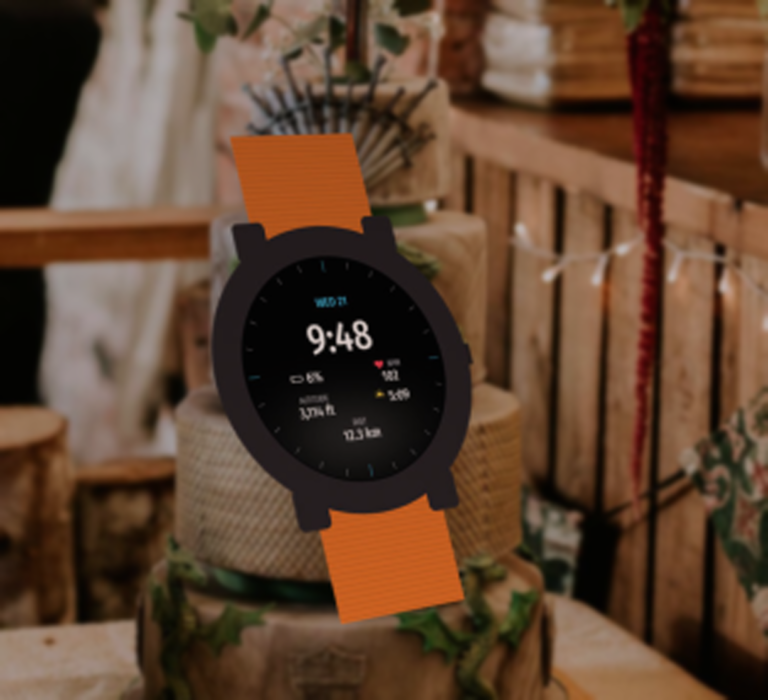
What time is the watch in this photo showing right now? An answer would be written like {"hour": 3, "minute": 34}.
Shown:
{"hour": 9, "minute": 48}
